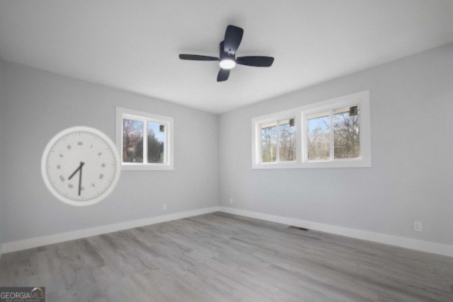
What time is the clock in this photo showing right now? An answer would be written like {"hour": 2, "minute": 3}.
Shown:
{"hour": 7, "minute": 31}
